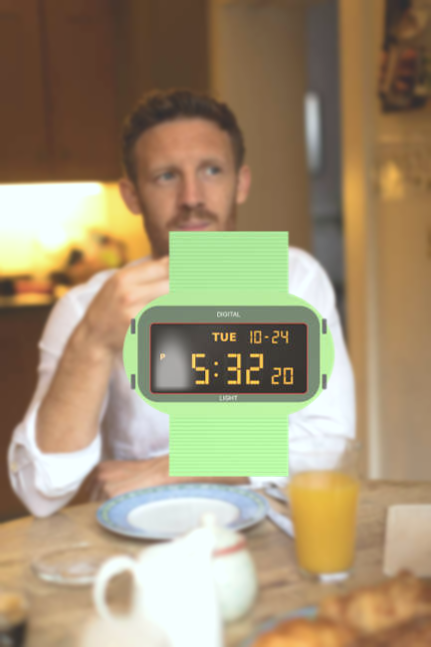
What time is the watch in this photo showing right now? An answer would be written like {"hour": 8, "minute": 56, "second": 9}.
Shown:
{"hour": 5, "minute": 32, "second": 20}
